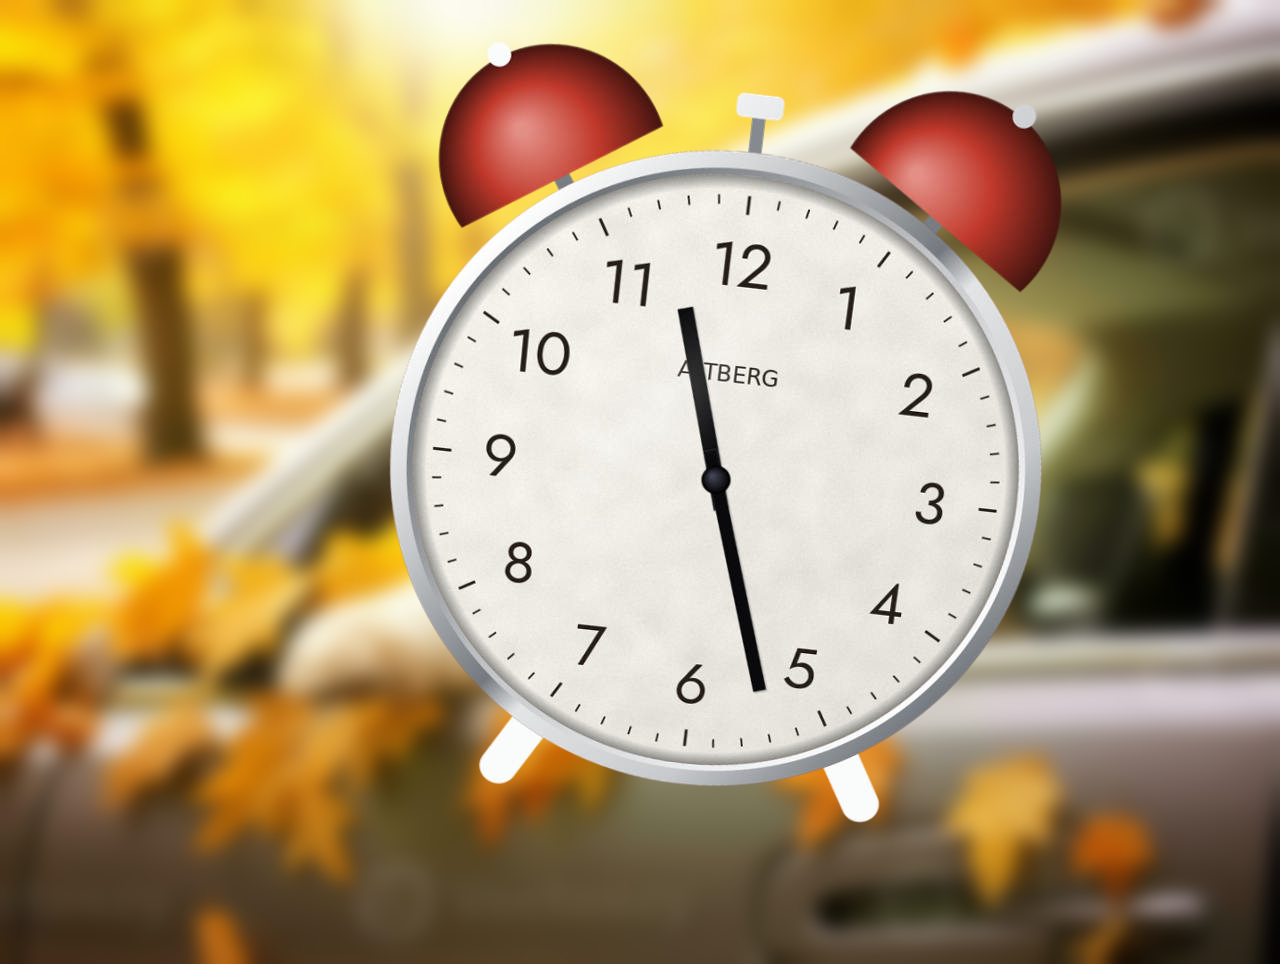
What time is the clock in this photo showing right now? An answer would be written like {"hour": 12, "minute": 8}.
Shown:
{"hour": 11, "minute": 27}
